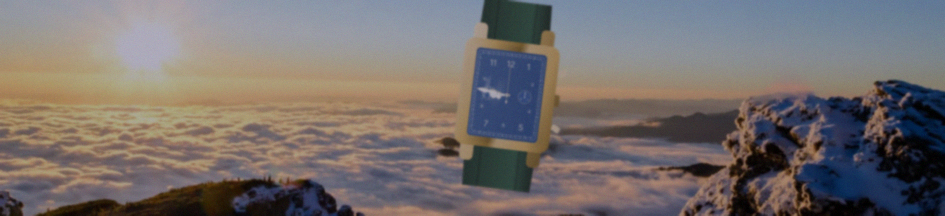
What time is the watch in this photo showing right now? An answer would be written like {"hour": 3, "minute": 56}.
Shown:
{"hour": 8, "minute": 46}
